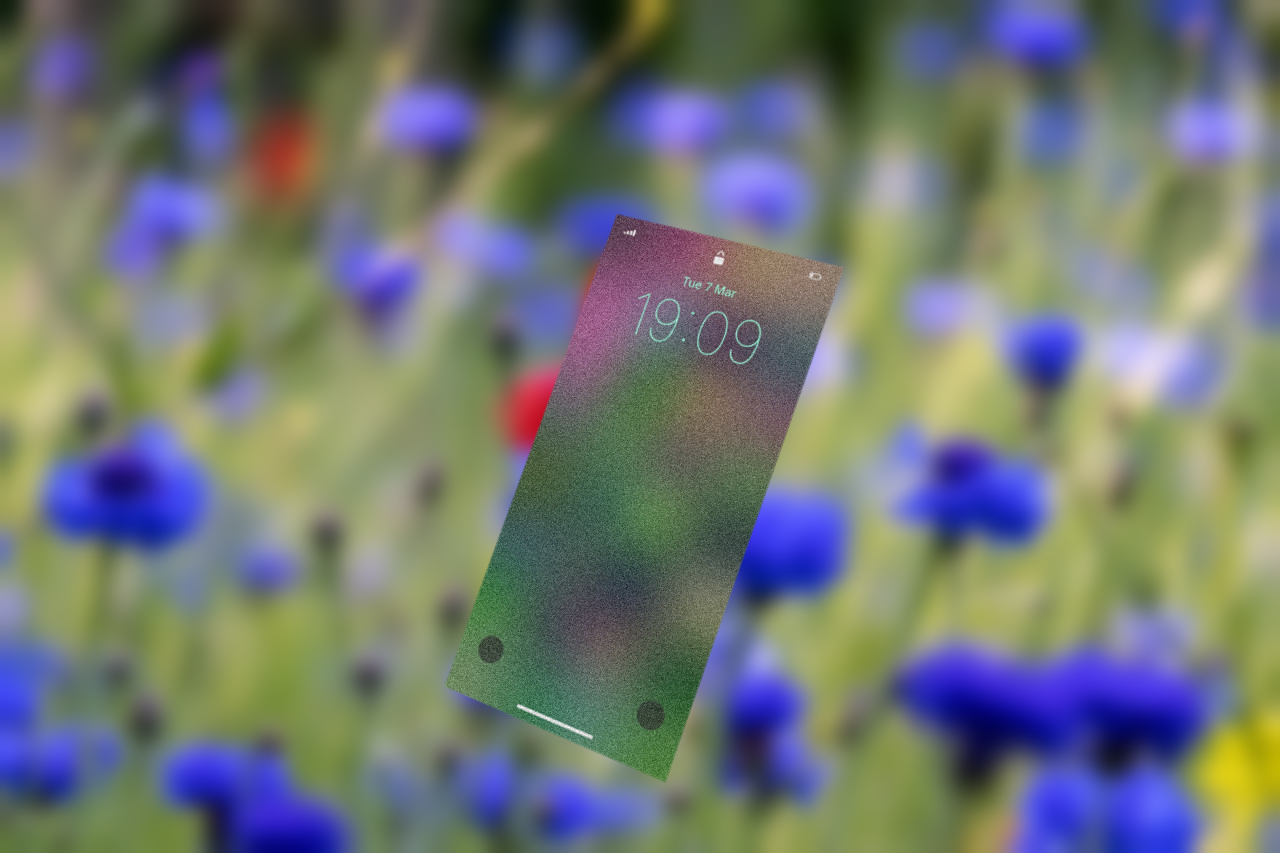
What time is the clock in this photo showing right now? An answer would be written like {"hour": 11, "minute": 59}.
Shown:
{"hour": 19, "minute": 9}
